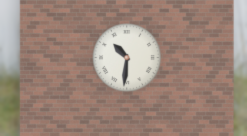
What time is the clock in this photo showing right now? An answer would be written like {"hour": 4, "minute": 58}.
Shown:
{"hour": 10, "minute": 31}
